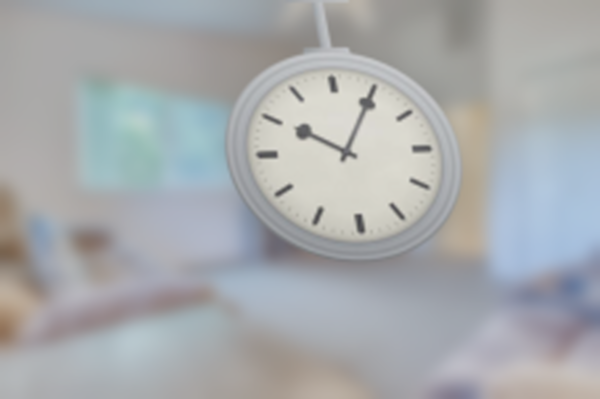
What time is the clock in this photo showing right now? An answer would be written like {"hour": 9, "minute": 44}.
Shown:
{"hour": 10, "minute": 5}
